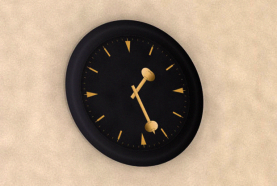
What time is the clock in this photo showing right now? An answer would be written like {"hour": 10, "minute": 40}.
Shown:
{"hour": 1, "minute": 27}
